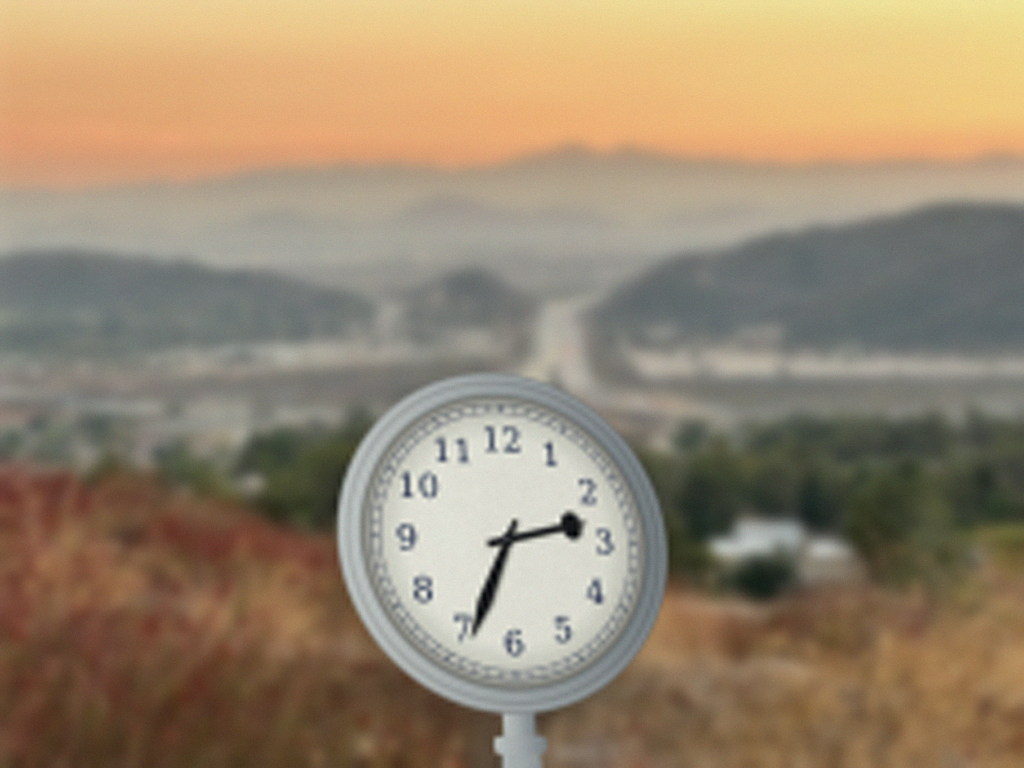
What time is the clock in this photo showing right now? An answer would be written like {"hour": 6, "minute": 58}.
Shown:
{"hour": 2, "minute": 34}
